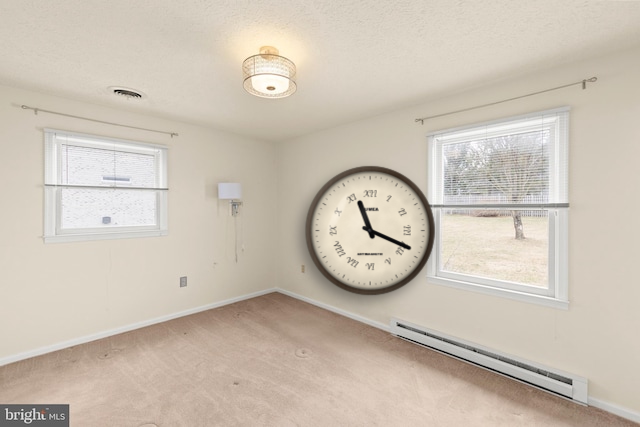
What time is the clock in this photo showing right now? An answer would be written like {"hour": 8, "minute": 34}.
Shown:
{"hour": 11, "minute": 19}
